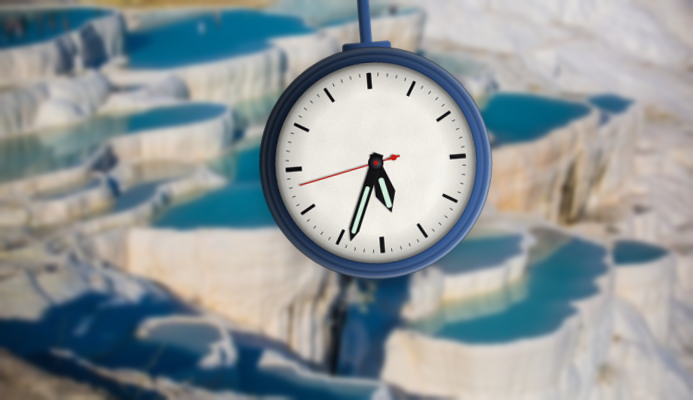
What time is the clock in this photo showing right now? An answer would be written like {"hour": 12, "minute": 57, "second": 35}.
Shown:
{"hour": 5, "minute": 33, "second": 43}
